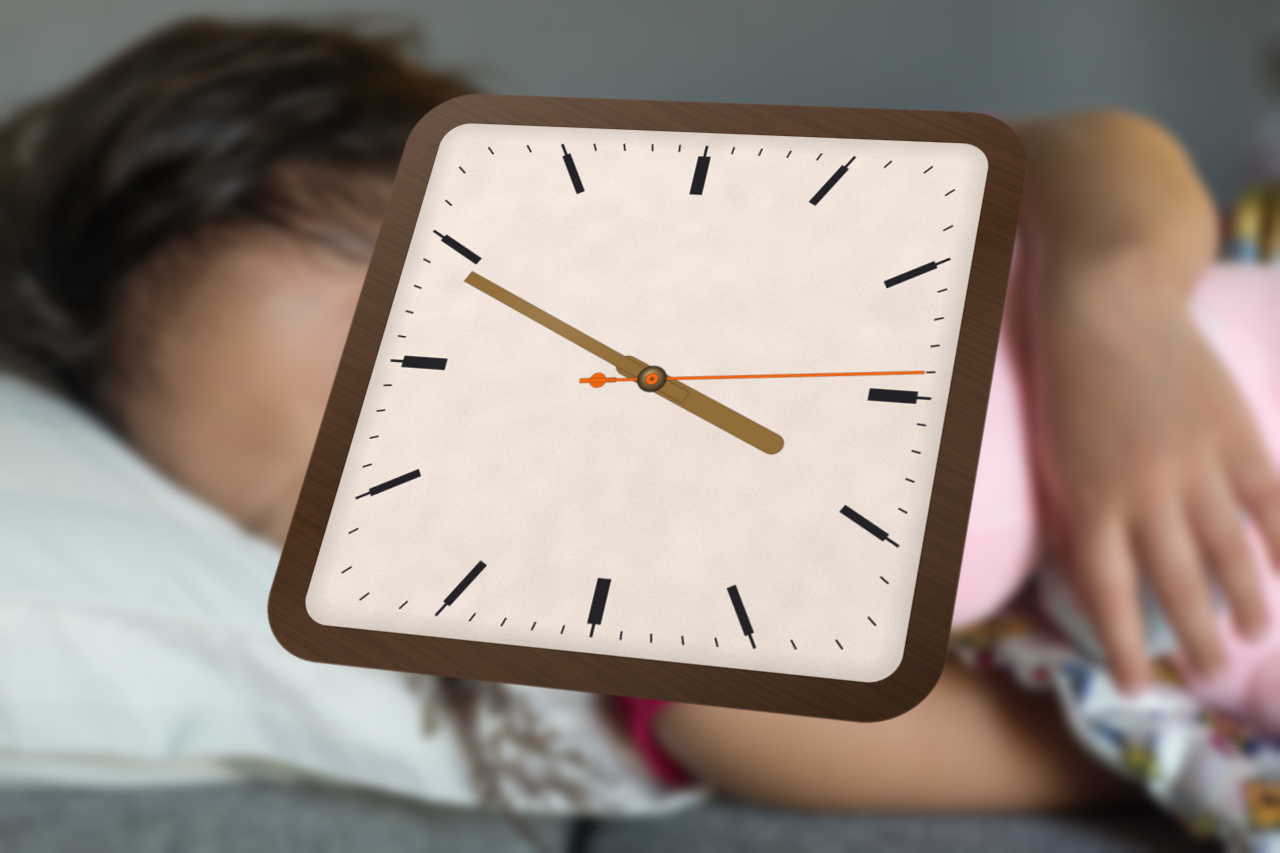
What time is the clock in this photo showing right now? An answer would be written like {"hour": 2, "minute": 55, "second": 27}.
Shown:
{"hour": 3, "minute": 49, "second": 14}
